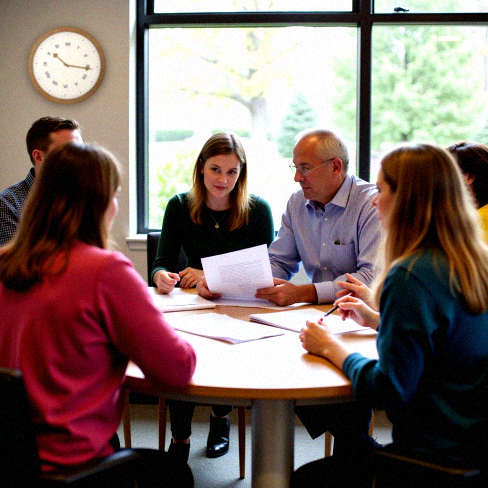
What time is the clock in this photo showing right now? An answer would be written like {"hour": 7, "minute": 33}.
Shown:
{"hour": 10, "minute": 16}
